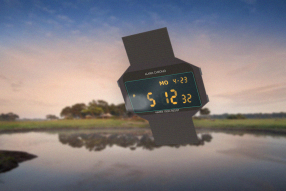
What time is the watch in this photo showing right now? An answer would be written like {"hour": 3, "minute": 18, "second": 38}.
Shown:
{"hour": 5, "minute": 12, "second": 32}
